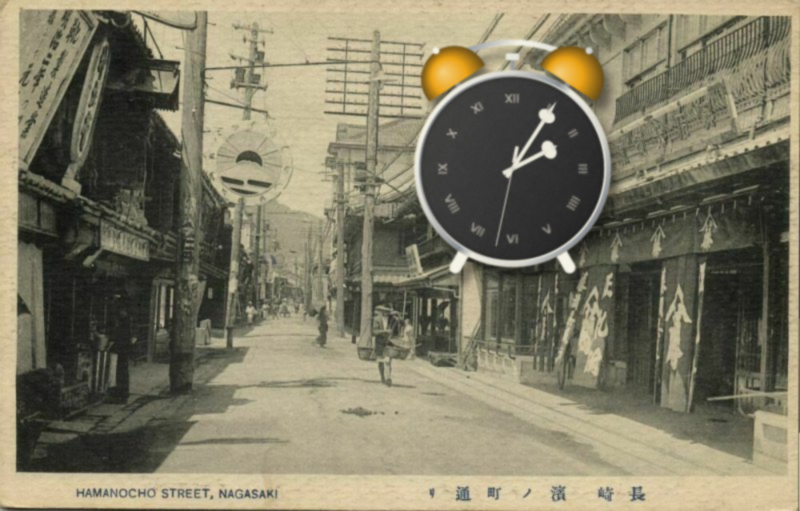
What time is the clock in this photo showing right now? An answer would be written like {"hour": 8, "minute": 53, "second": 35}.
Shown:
{"hour": 2, "minute": 5, "second": 32}
